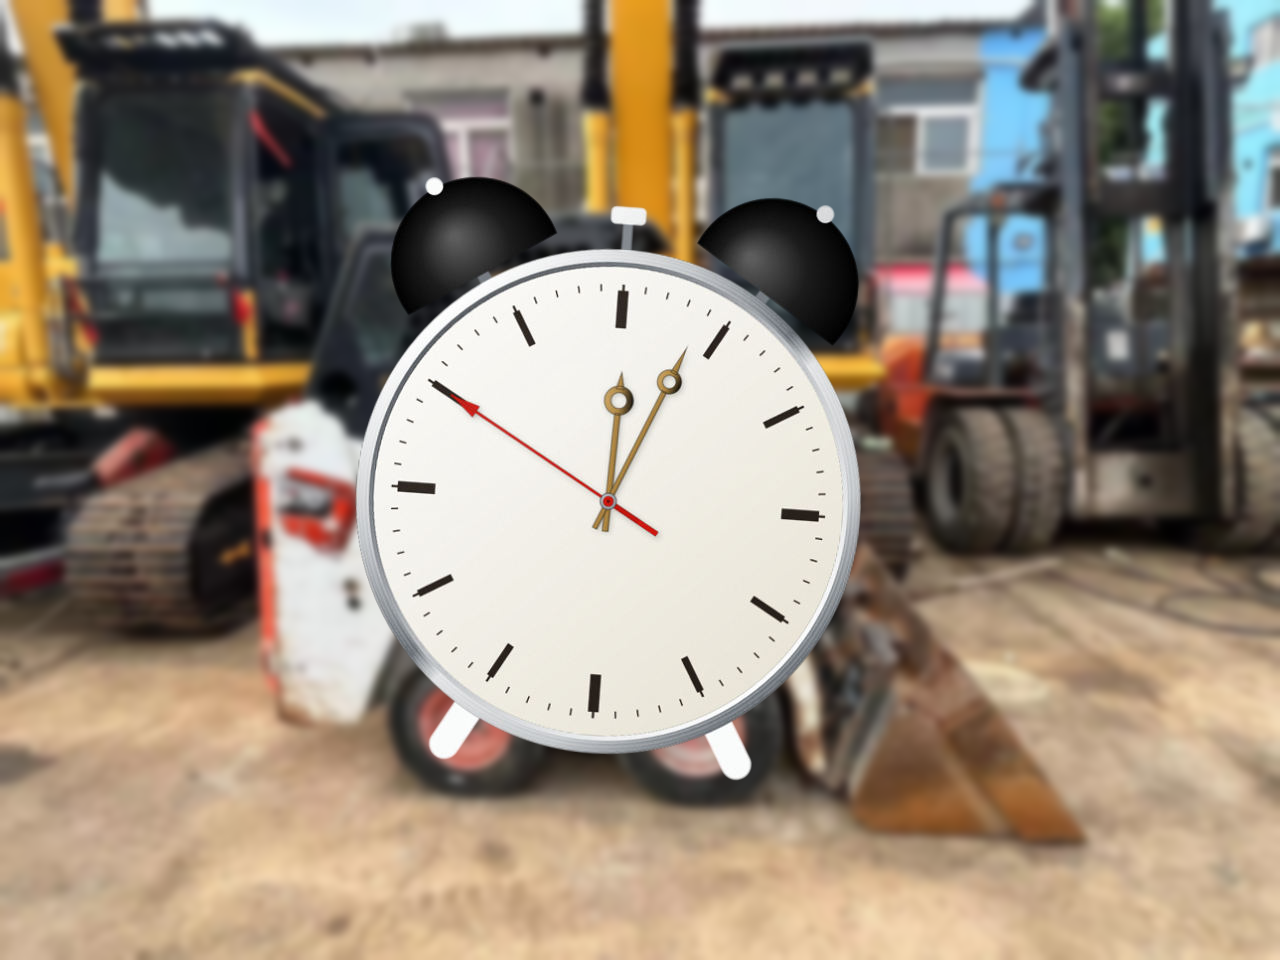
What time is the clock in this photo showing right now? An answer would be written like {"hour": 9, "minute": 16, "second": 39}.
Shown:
{"hour": 12, "minute": 3, "second": 50}
